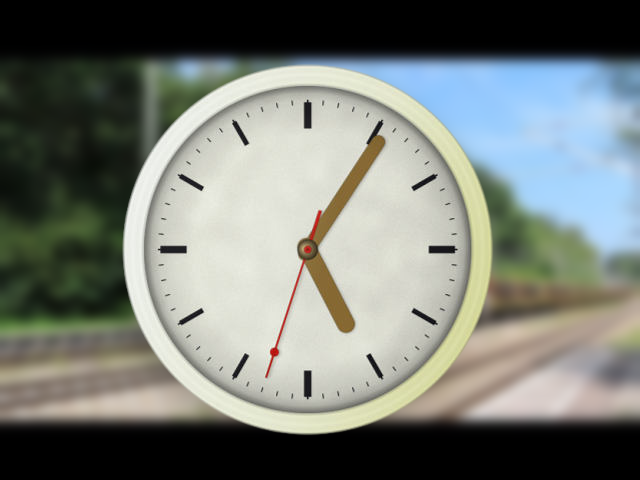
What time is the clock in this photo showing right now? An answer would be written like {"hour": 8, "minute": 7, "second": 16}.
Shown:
{"hour": 5, "minute": 5, "second": 33}
